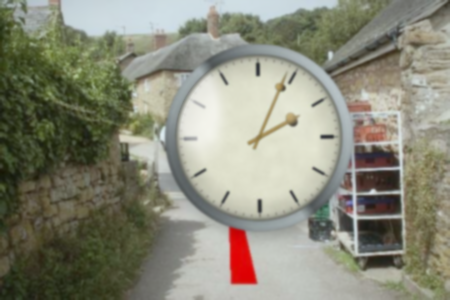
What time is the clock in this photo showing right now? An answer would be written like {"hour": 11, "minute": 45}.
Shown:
{"hour": 2, "minute": 4}
